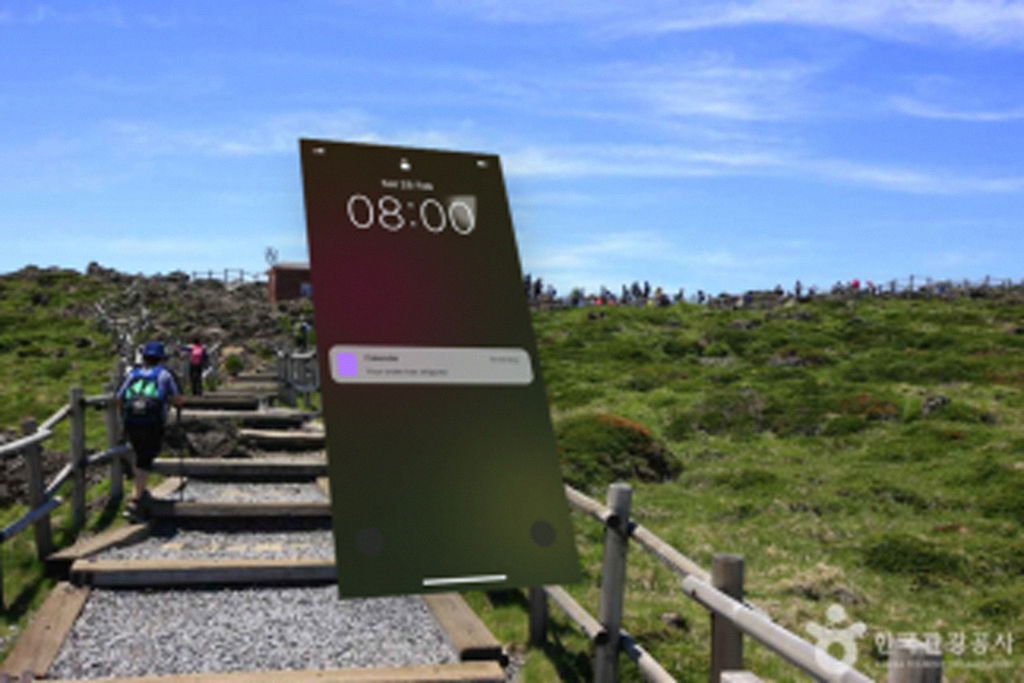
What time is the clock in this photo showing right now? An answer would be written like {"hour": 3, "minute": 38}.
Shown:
{"hour": 8, "minute": 0}
